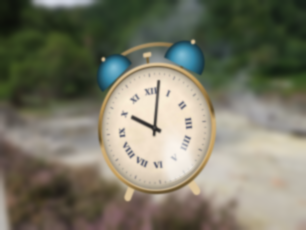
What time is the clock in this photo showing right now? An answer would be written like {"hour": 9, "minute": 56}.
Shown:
{"hour": 10, "minute": 2}
